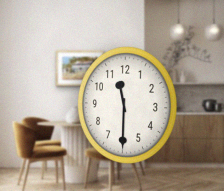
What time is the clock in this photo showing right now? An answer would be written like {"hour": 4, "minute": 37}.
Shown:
{"hour": 11, "minute": 30}
